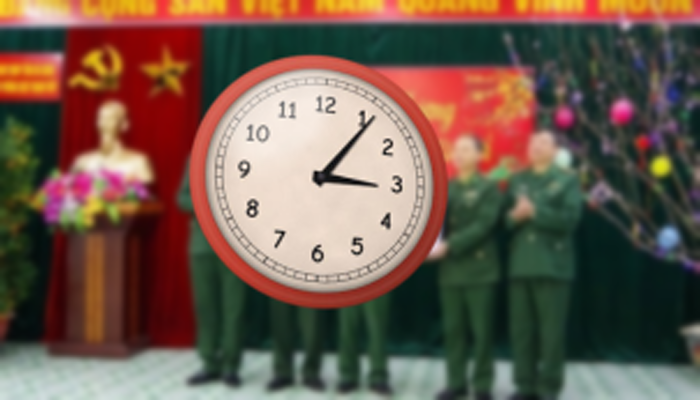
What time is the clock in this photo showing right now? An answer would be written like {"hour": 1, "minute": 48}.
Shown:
{"hour": 3, "minute": 6}
